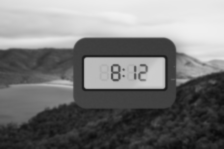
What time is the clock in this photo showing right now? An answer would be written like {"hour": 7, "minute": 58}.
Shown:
{"hour": 8, "minute": 12}
